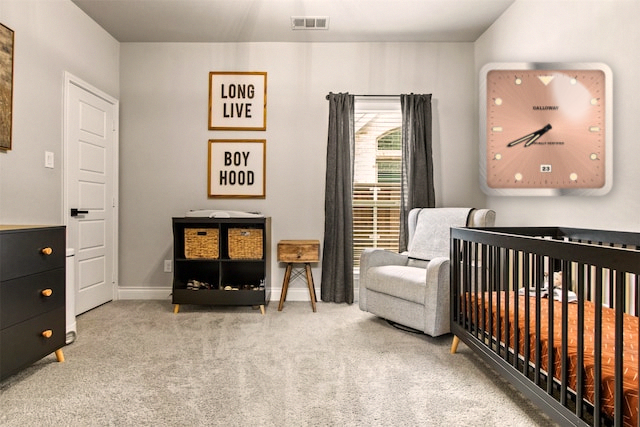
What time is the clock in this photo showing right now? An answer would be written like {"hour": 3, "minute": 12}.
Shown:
{"hour": 7, "minute": 41}
